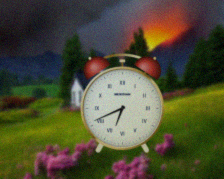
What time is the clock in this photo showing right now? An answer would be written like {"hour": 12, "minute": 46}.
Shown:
{"hour": 6, "minute": 41}
